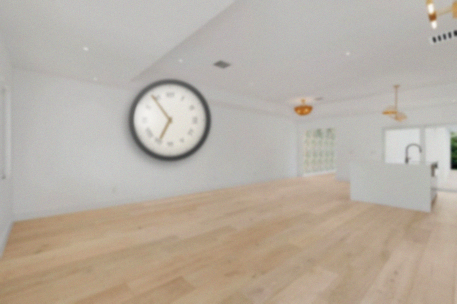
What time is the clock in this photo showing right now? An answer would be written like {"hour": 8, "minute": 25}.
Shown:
{"hour": 6, "minute": 54}
